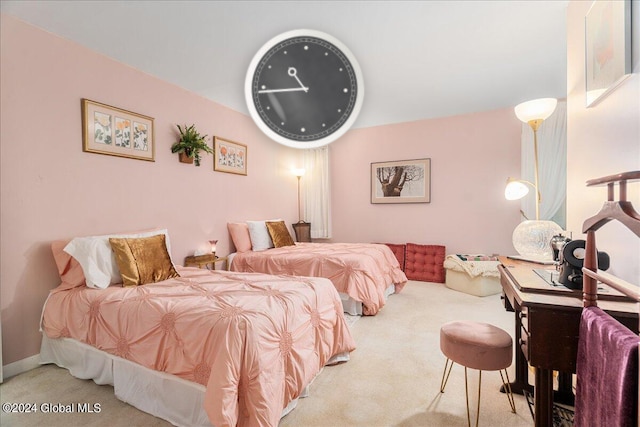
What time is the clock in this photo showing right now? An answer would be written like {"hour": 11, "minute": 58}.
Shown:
{"hour": 10, "minute": 44}
